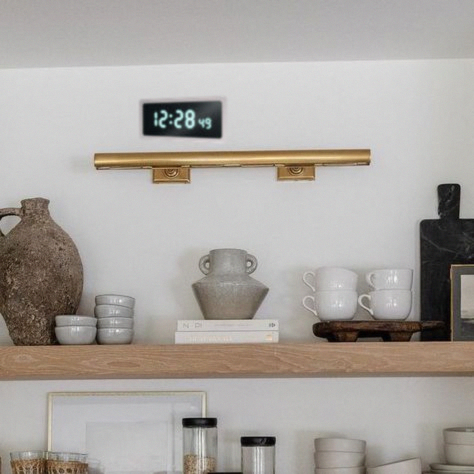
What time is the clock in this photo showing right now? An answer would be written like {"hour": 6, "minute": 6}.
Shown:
{"hour": 12, "minute": 28}
